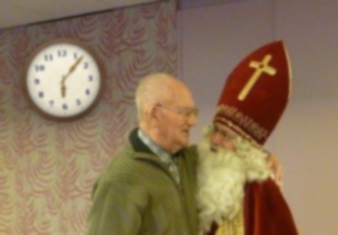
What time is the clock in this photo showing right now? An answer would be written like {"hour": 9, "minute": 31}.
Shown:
{"hour": 6, "minute": 7}
